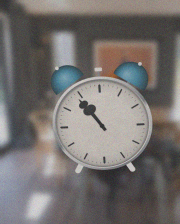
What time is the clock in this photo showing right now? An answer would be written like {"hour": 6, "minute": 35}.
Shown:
{"hour": 10, "minute": 54}
